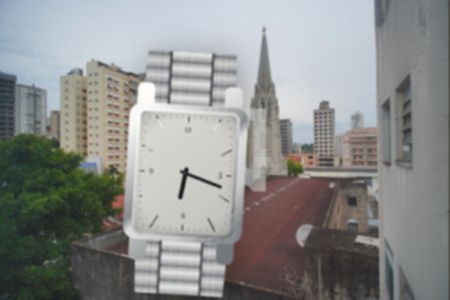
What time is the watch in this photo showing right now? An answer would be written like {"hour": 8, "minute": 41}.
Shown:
{"hour": 6, "minute": 18}
